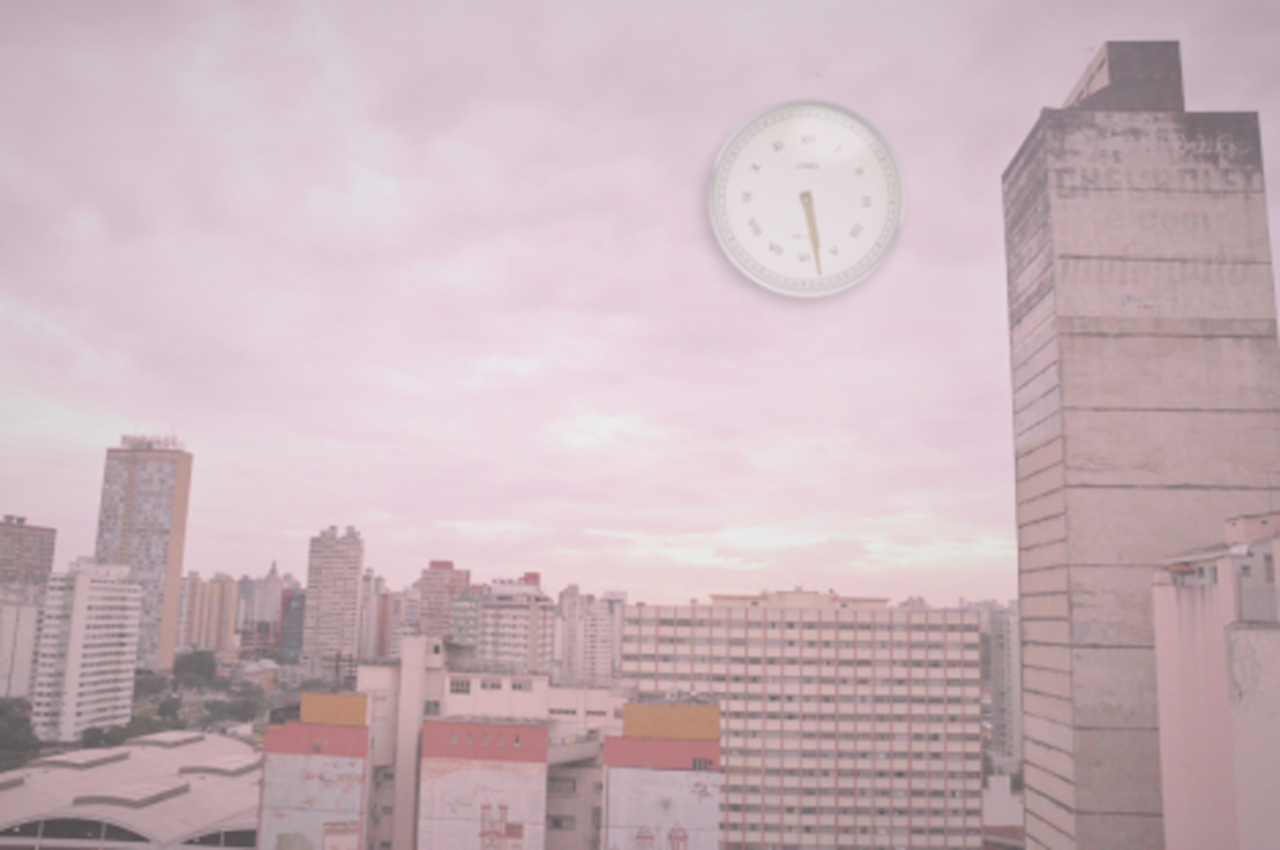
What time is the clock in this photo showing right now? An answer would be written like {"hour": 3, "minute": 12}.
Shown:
{"hour": 5, "minute": 28}
